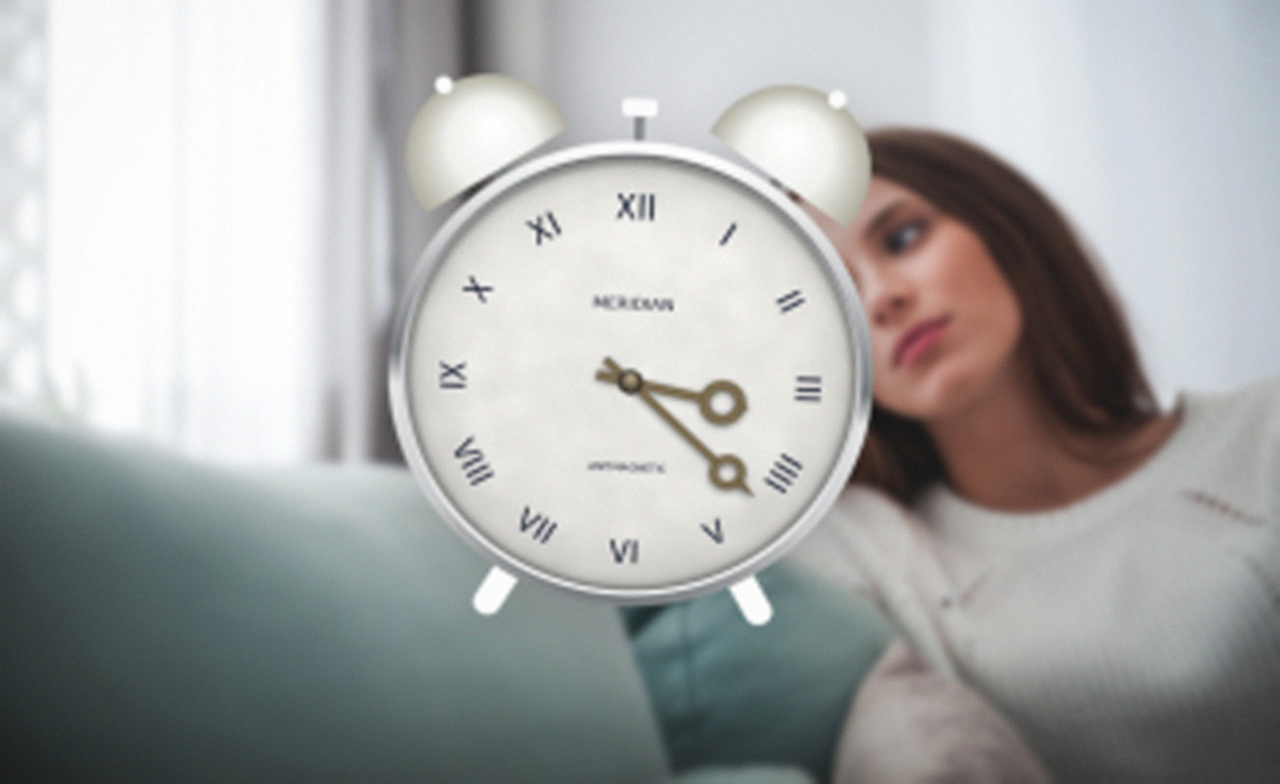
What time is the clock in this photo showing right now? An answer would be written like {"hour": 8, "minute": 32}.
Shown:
{"hour": 3, "minute": 22}
